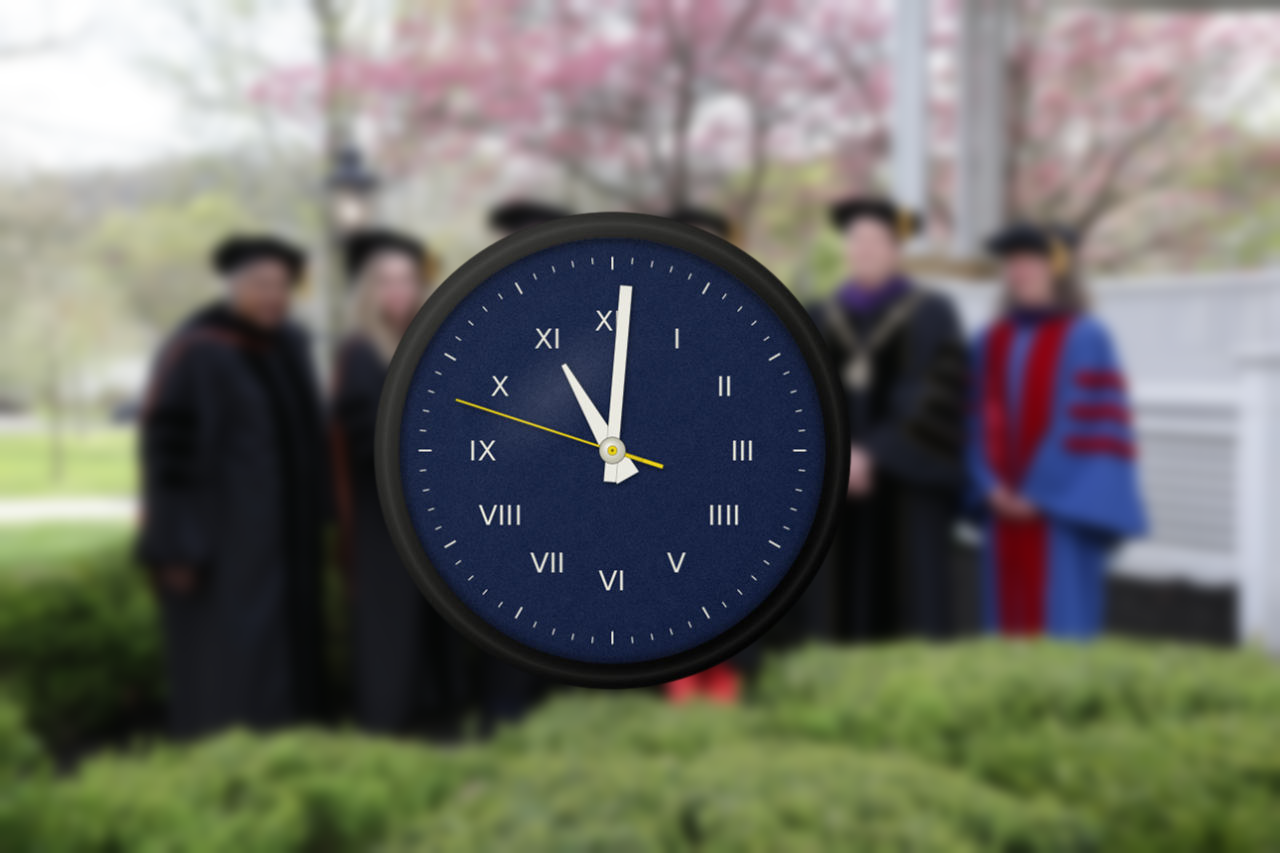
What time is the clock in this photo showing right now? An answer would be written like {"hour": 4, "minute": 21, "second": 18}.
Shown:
{"hour": 11, "minute": 0, "second": 48}
